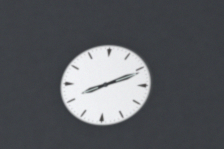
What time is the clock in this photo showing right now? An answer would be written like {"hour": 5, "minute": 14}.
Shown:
{"hour": 8, "minute": 11}
